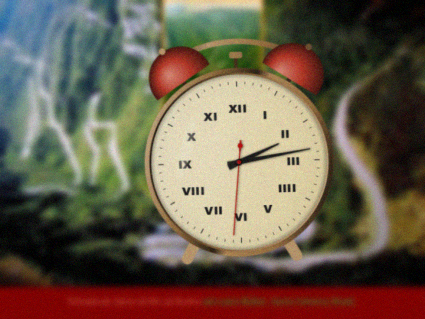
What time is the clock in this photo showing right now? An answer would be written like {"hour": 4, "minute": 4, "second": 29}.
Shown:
{"hour": 2, "minute": 13, "second": 31}
